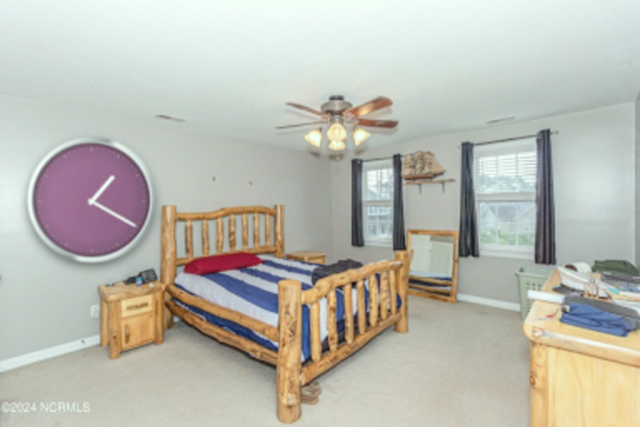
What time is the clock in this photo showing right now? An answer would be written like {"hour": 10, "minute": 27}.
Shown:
{"hour": 1, "minute": 20}
